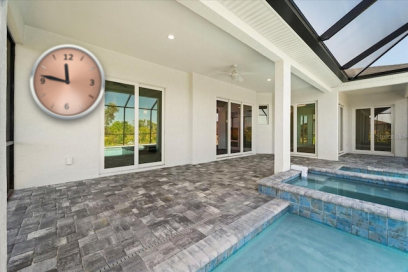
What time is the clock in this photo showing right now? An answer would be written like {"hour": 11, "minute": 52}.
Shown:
{"hour": 11, "minute": 47}
